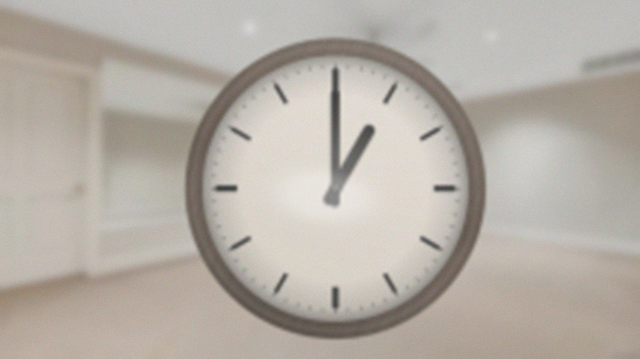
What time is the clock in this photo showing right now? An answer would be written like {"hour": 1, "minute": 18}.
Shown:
{"hour": 1, "minute": 0}
